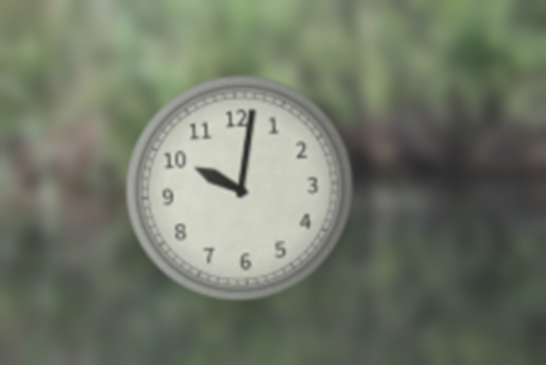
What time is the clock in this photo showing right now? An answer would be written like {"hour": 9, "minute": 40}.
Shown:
{"hour": 10, "minute": 2}
